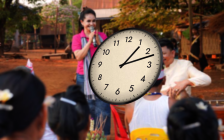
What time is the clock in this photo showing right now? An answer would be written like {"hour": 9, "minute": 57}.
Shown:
{"hour": 1, "minute": 12}
